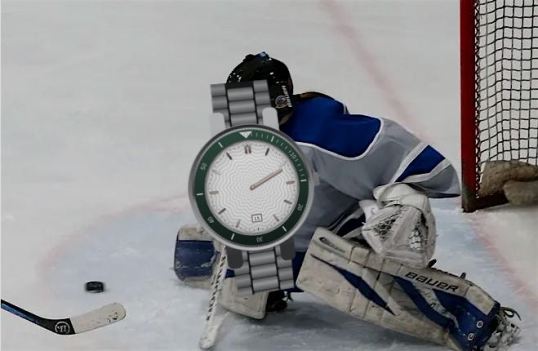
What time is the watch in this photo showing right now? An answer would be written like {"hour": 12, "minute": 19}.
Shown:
{"hour": 2, "minute": 11}
